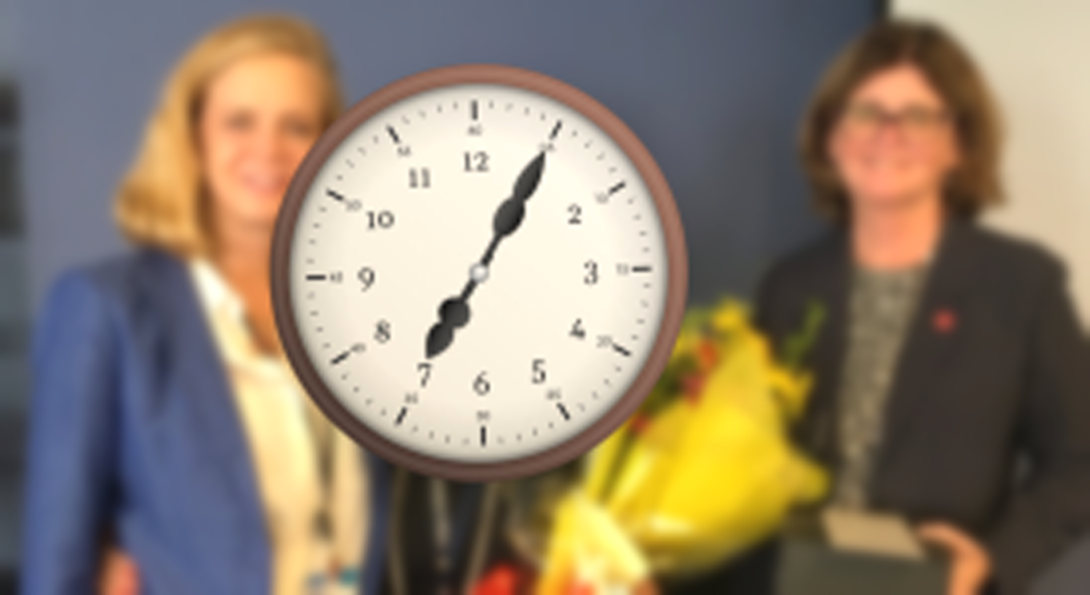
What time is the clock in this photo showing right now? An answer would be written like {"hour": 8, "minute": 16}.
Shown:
{"hour": 7, "minute": 5}
